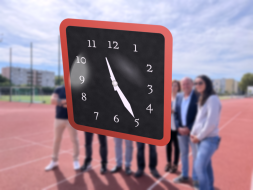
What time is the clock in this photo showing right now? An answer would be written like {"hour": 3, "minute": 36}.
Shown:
{"hour": 11, "minute": 25}
